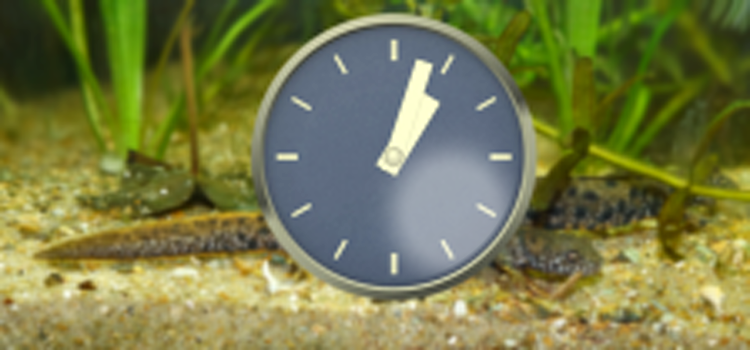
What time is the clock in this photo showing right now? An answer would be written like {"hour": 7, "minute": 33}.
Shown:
{"hour": 1, "minute": 3}
